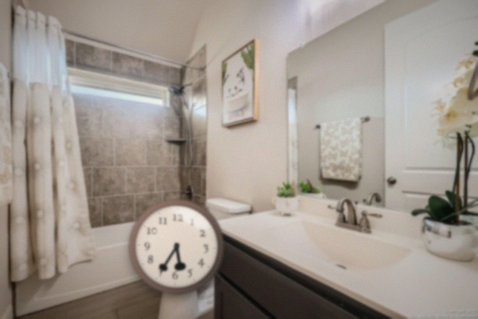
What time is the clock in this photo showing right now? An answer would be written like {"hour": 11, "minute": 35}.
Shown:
{"hour": 5, "minute": 35}
